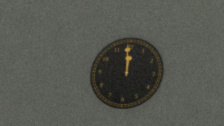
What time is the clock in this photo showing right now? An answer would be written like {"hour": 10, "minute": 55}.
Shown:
{"hour": 11, "minute": 59}
